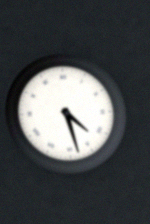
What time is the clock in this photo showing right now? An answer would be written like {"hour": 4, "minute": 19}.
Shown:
{"hour": 4, "minute": 28}
